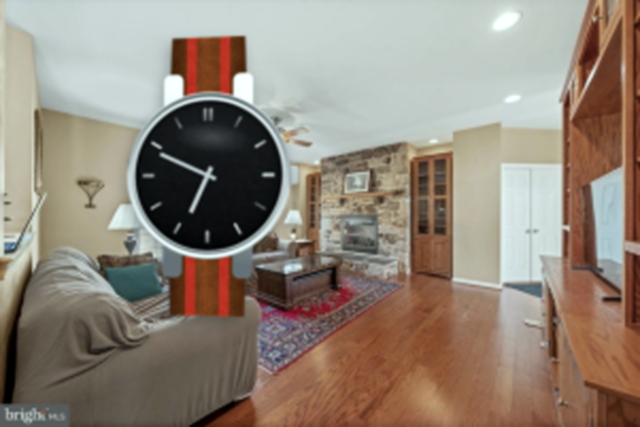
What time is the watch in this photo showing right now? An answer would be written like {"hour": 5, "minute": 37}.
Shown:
{"hour": 6, "minute": 49}
